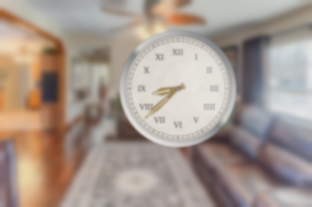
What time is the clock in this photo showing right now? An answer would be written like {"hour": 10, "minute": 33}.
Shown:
{"hour": 8, "minute": 38}
